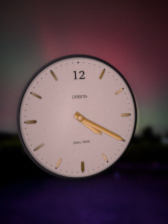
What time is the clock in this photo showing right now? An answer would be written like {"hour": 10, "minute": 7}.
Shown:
{"hour": 4, "minute": 20}
